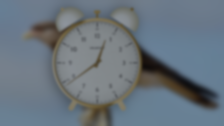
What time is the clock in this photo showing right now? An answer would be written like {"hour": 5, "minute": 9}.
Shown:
{"hour": 12, "minute": 39}
